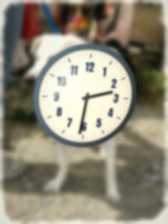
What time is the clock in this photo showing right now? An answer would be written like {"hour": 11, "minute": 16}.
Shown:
{"hour": 2, "minute": 31}
